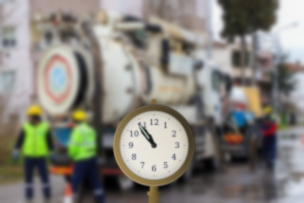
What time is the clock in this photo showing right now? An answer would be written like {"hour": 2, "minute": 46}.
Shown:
{"hour": 10, "minute": 54}
